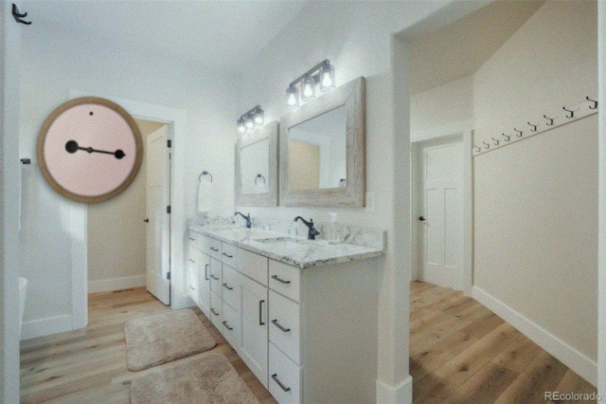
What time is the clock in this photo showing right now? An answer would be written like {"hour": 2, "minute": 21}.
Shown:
{"hour": 9, "minute": 16}
